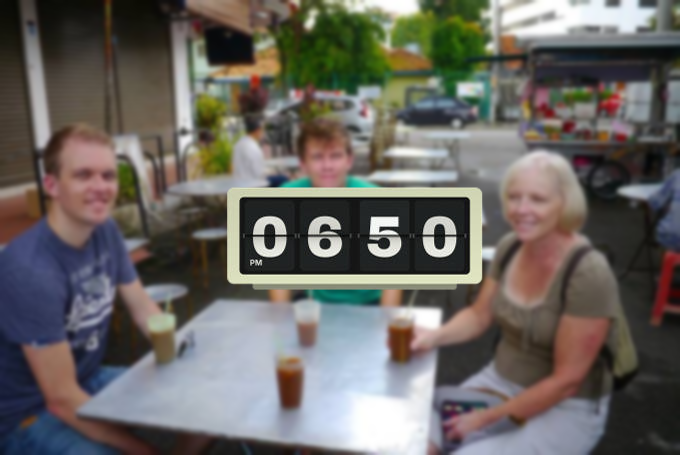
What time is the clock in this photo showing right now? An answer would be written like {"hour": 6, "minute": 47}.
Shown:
{"hour": 6, "minute": 50}
